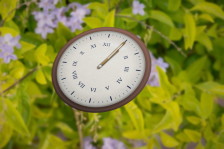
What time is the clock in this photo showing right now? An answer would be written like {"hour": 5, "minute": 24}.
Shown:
{"hour": 1, "minute": 5}
